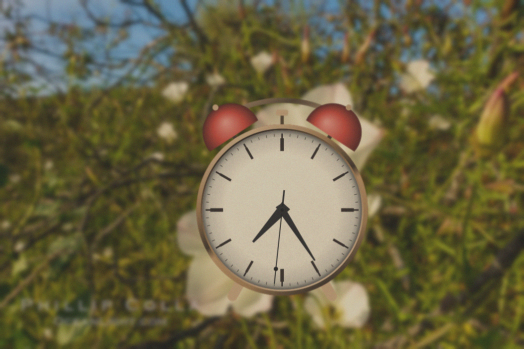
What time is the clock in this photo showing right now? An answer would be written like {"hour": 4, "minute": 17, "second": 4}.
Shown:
{"hour": 7, "minute": 24, "second": 31}
